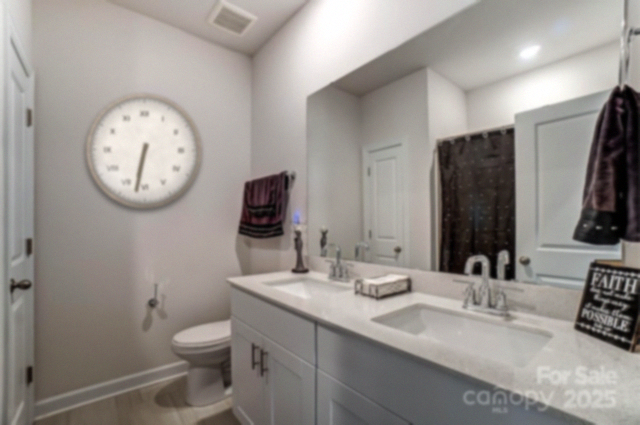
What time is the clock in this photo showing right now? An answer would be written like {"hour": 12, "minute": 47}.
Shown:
{"hour": 6, "minute": 32}
